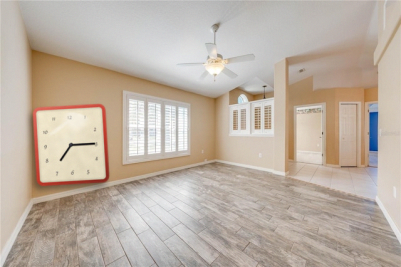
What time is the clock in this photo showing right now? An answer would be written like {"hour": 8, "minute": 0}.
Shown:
{"hour": 7, "minute": 15}
